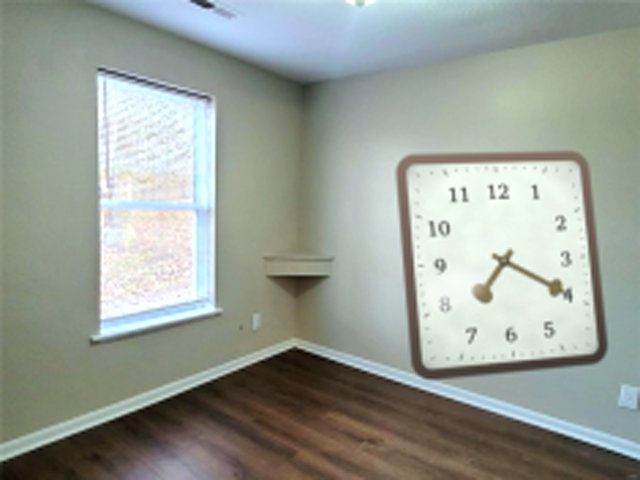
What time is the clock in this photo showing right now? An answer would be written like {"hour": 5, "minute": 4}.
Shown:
{"hour": 7, "minute": 20}
